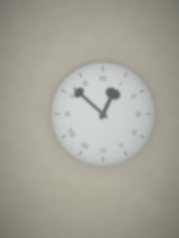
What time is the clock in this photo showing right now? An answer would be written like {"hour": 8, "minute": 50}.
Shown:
{"hour": 12, "minute": 52}
